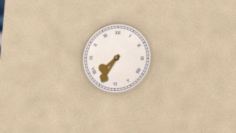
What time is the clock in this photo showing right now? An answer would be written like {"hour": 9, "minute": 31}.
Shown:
{"hour": 7, "minute": 35}
